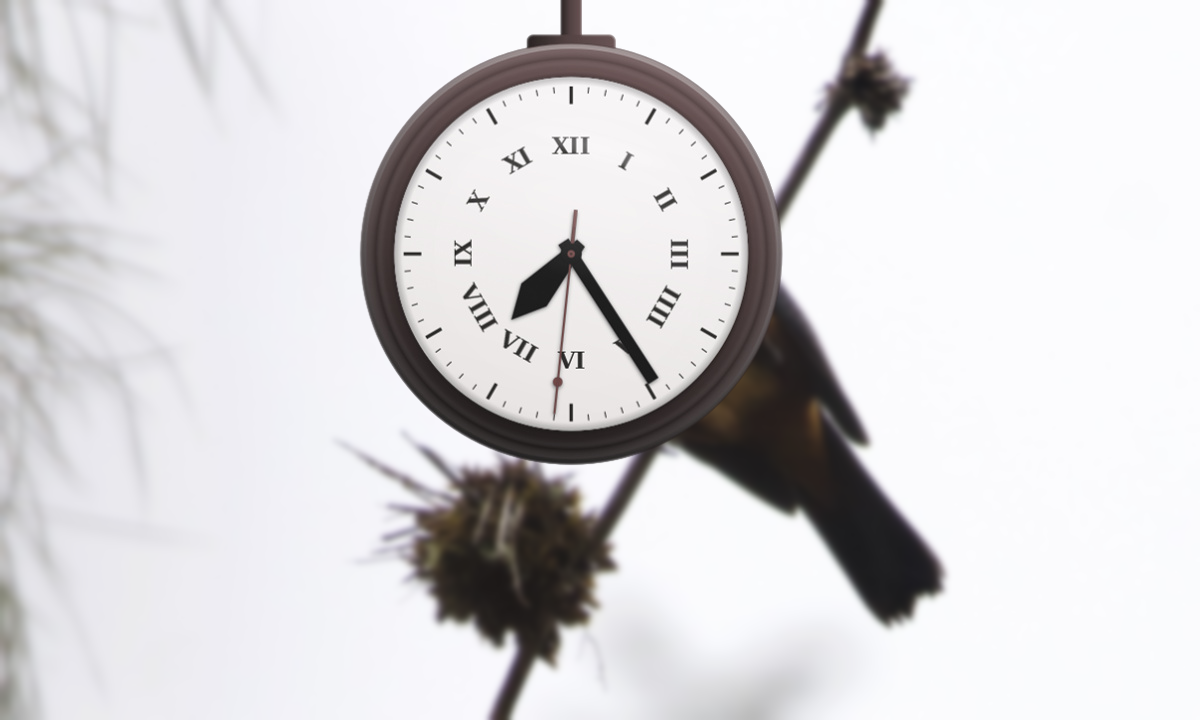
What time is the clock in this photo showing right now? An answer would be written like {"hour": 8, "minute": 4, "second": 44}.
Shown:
{"hour": 7, "minute": 24, "second": 31}
